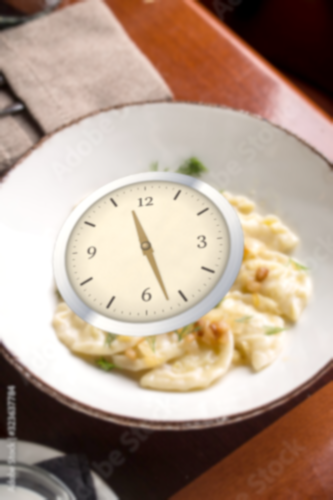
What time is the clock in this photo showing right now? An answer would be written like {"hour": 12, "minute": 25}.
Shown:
{"hour": 11, "minute": 27}
